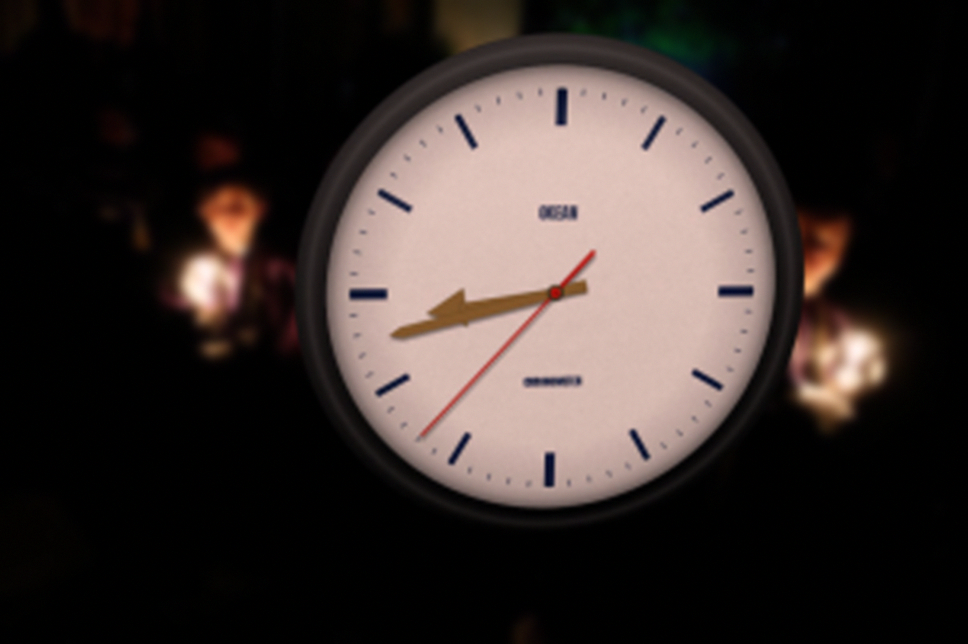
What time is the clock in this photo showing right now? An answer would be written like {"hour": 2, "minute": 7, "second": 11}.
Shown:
{"hour": 8, "minute": 42, "second": 37}
